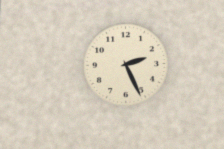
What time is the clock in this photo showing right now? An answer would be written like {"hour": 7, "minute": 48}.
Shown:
{"hour": 2, "minute": 26}
